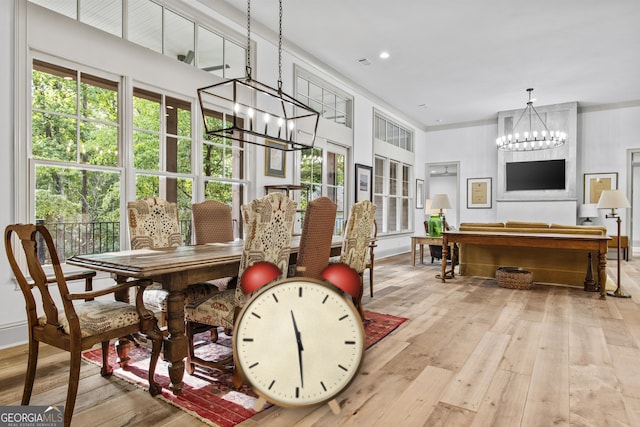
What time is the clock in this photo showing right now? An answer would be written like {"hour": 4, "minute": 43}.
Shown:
{"hour": 11, "minute": 29}
